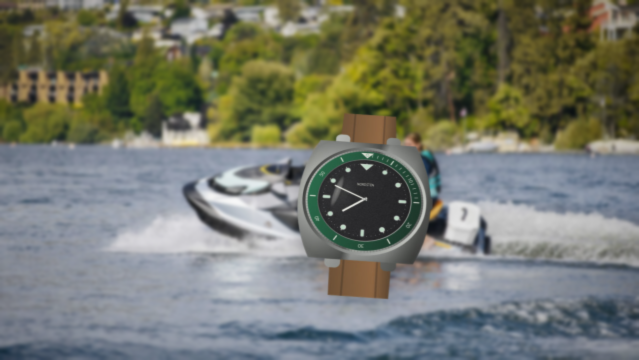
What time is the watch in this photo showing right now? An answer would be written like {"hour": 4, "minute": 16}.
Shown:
{"hour": 7, "minute": 49}
